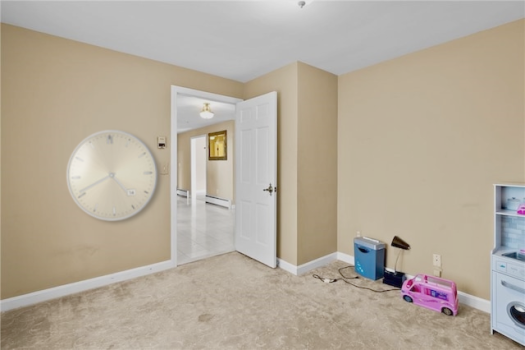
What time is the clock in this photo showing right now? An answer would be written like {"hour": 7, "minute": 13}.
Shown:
{"hour": 4, "minute": 41}
